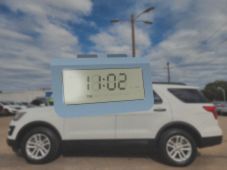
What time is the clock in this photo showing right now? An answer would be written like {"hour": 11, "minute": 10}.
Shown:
{"hour": 11, "minute": 2}
